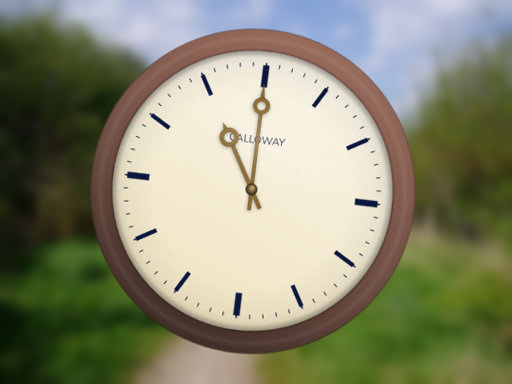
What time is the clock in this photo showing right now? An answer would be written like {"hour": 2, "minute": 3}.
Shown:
{"hour": 11, "minute": 0}
